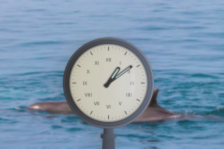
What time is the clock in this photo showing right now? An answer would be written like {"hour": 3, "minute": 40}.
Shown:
{"hour": 1, "minute": 9}
